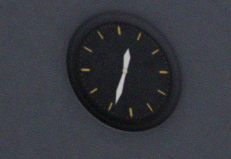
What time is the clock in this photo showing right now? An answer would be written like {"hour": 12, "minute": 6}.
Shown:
{"hour": 12, "minute": 34}
